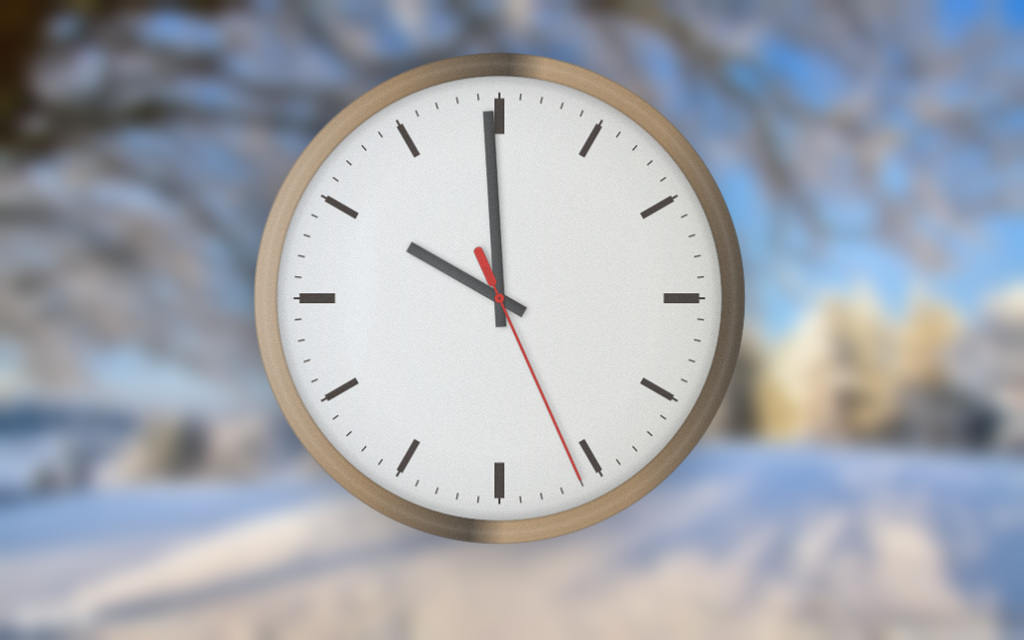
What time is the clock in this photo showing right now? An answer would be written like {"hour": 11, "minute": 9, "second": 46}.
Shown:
{"hour": 9, "minute": 59, "second": 26}
